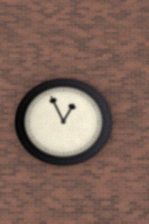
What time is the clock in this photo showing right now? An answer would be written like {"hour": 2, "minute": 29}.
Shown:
{"hour": 12, "minute": 56}
